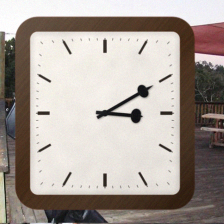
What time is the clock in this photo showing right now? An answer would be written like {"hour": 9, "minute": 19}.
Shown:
{"hour": 3, "minute": 10}
